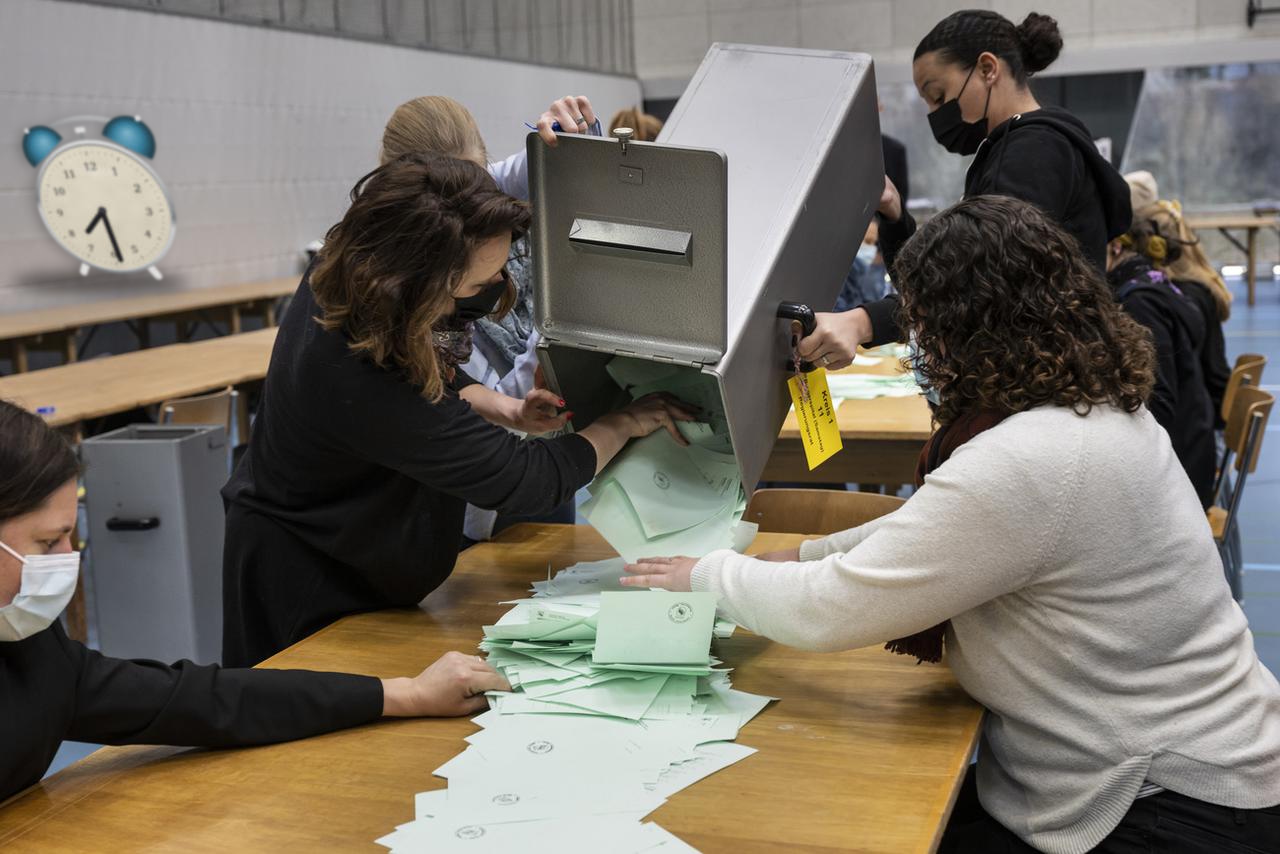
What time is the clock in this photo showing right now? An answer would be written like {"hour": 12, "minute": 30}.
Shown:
{"hour": 7, "minute": 29}
